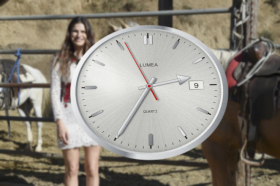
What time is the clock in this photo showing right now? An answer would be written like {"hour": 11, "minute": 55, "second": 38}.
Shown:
{"hour": 2, "minute": 34, "second": 56}
